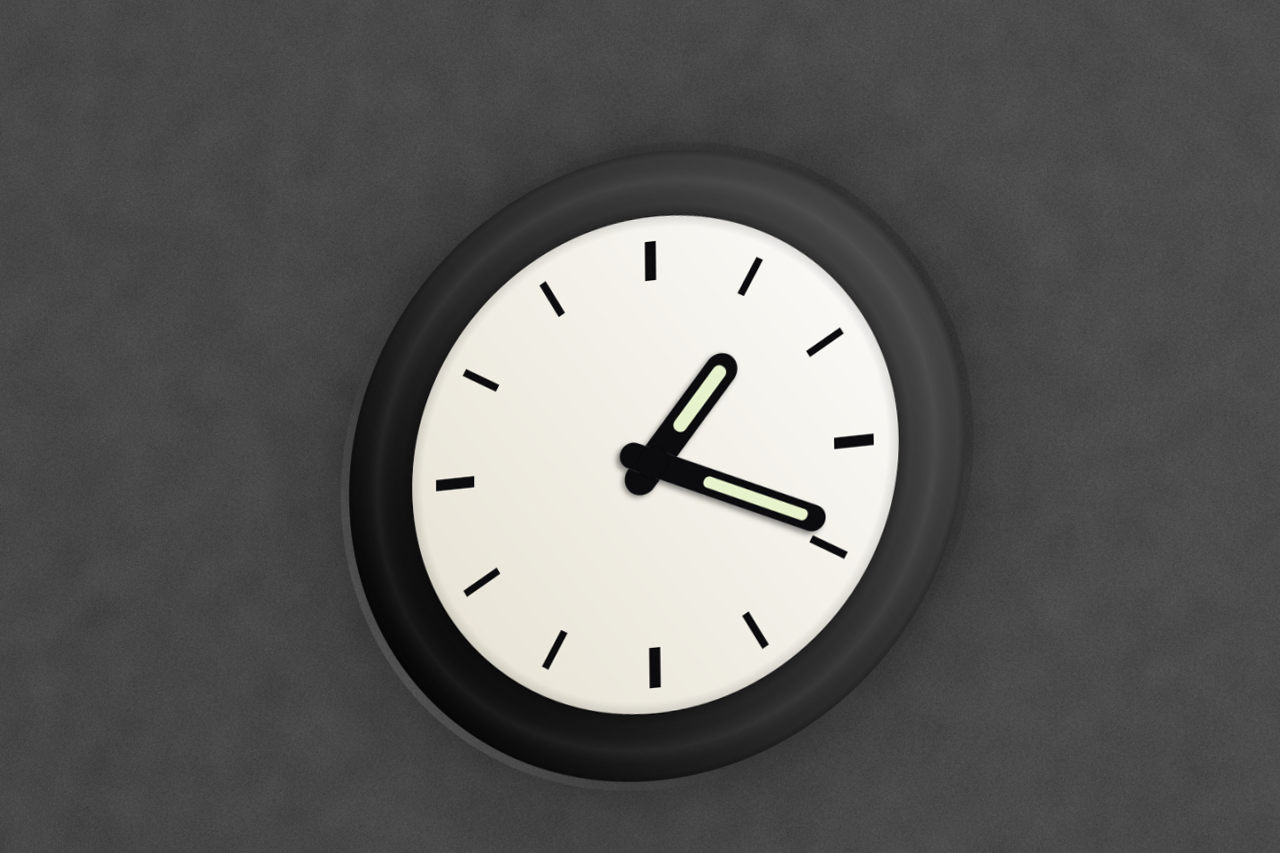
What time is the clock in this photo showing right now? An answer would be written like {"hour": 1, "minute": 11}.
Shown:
{"hour": 1, "minute": 19}
